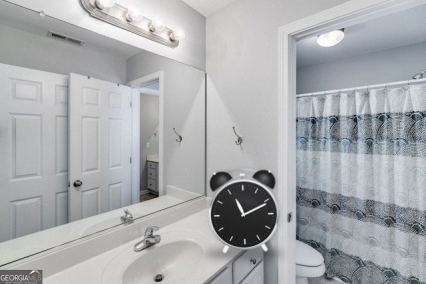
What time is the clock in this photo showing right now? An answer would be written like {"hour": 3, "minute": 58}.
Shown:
{"hour": 11, "minute": 11}
